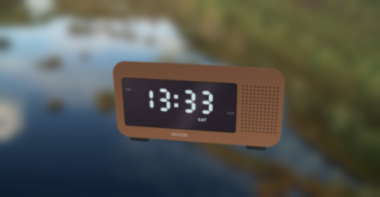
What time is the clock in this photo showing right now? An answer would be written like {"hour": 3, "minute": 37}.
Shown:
{"hour": 13, "minute": 33}
